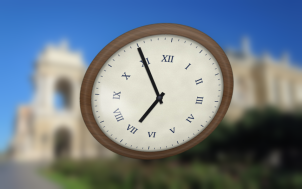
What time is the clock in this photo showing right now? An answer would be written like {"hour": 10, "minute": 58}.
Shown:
{"hour": 6, "minute": 55}
